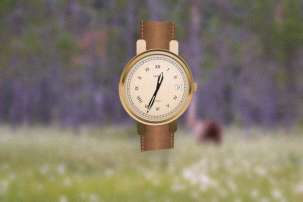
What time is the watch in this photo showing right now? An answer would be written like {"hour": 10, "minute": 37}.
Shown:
{"hour": 12, "minute": 34}
